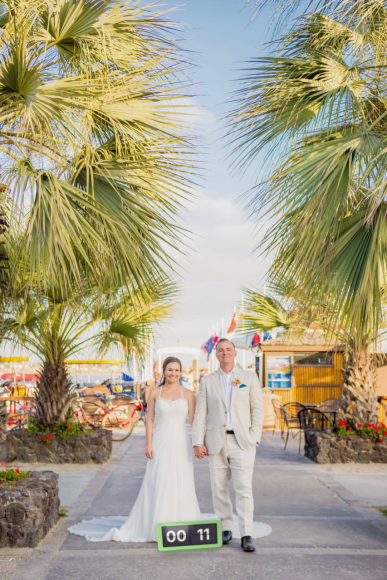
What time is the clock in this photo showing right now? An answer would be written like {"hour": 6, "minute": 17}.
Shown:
{"hour": 0, "minute": 11}
